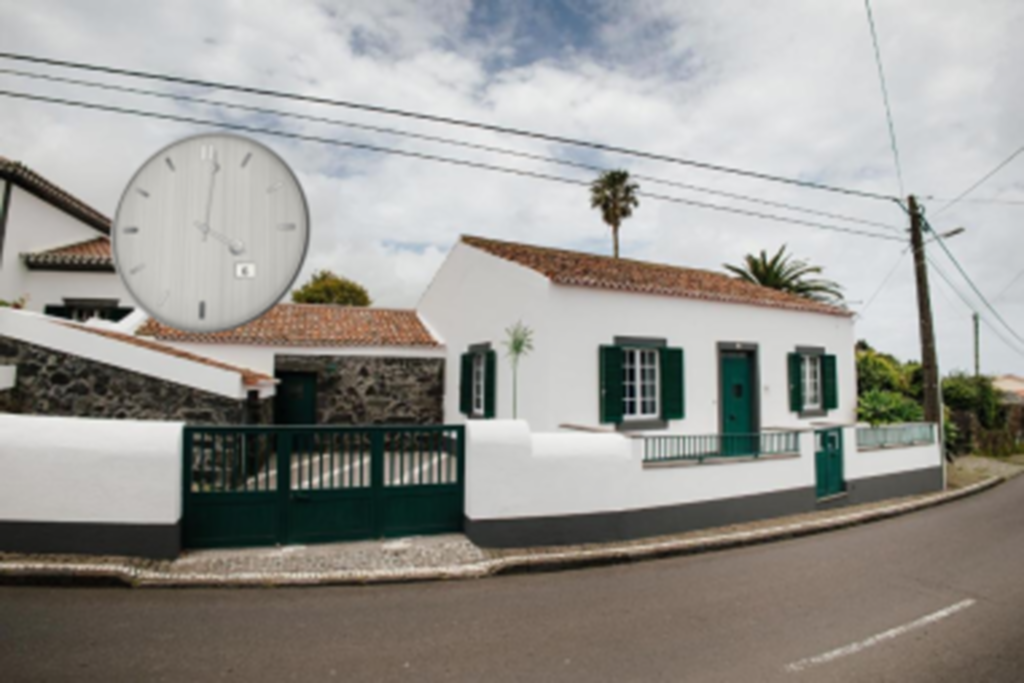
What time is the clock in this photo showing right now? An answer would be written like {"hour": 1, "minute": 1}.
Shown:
{"hour": 4, "minute": 1}
